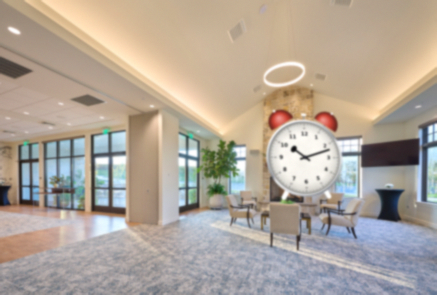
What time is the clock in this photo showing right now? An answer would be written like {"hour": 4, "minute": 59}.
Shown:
{"hour": 10, "minute": 12}
